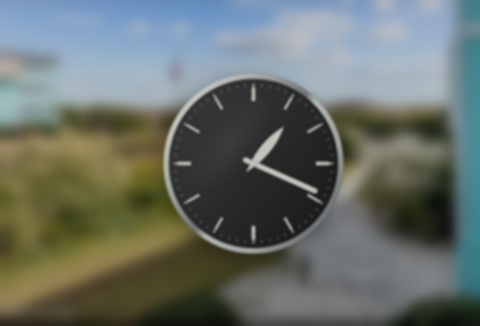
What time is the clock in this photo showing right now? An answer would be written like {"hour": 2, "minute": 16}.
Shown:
{"hour": 1, "minute": 19}
